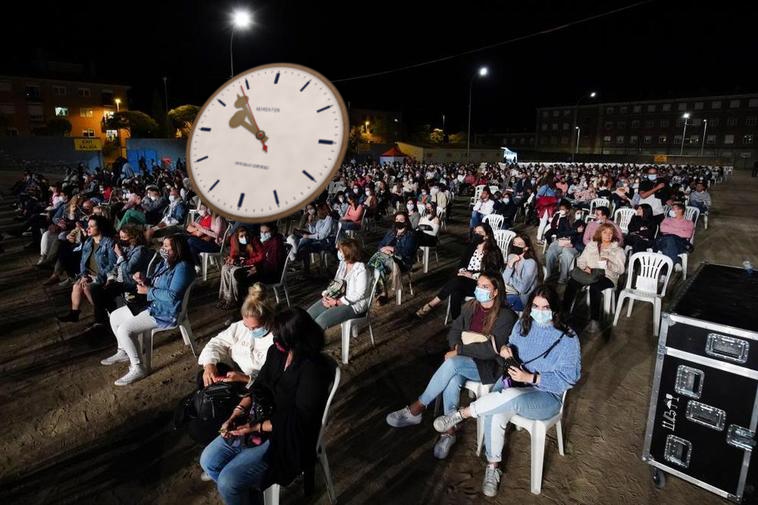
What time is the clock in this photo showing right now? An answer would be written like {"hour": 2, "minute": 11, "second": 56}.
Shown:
{"hour": 9, "minute": 52, "second": 54}
